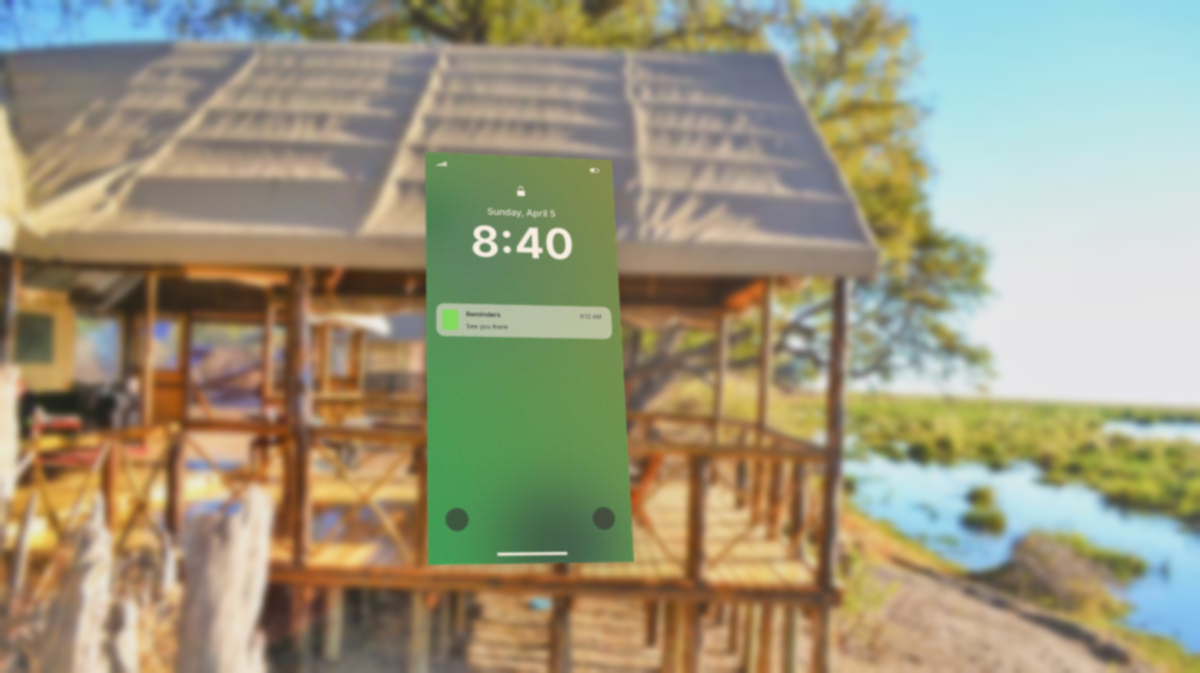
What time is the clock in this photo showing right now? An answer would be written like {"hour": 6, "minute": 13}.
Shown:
{"hour": 8, "minute": 40}
